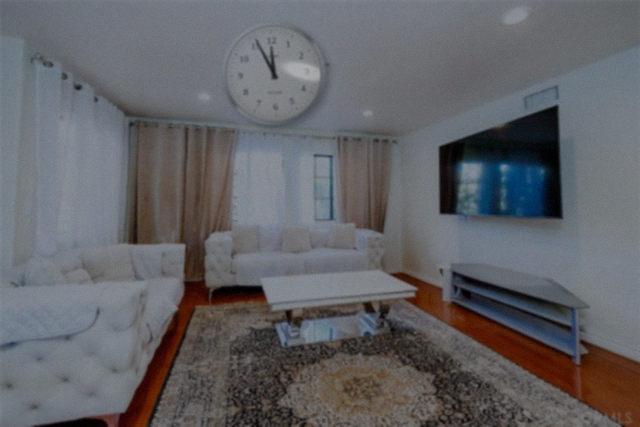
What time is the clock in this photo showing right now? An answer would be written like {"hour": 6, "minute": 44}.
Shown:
{"hour": 11, "minute": 56}
